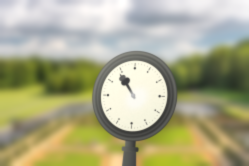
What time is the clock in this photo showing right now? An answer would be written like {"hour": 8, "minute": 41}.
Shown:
{"hour": 10, "minute": 54}
